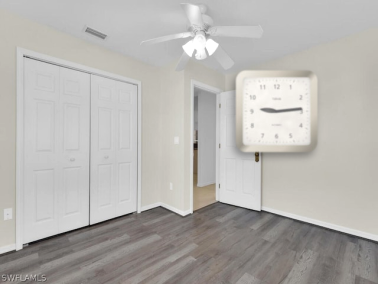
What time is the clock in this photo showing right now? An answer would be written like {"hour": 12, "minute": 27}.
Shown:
{"hour": 9, "minute": 14}
